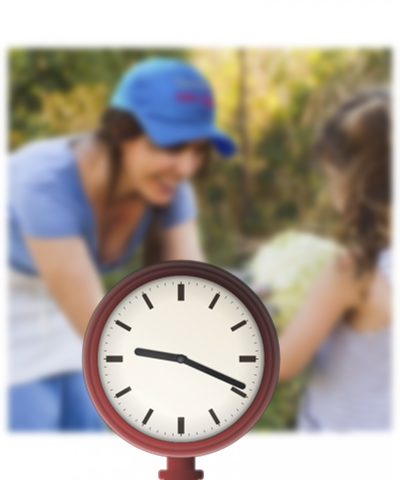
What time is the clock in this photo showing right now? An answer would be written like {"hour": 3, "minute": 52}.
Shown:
{"hour": 9, "minute": 19}
